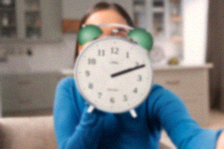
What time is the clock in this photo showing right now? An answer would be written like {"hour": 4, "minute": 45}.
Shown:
{"hour": 2, "minute": 11}
